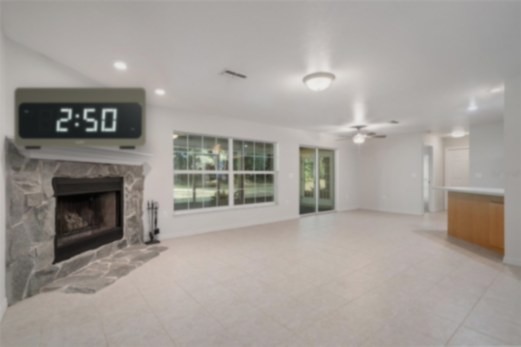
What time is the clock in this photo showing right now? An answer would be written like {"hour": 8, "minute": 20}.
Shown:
{"hour": 2, "minute": 50}
